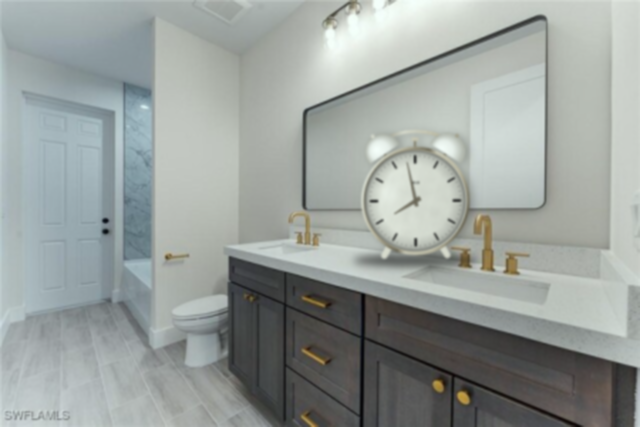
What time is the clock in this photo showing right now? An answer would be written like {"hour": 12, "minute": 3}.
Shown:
{"hour": 7, "minute": 58}
